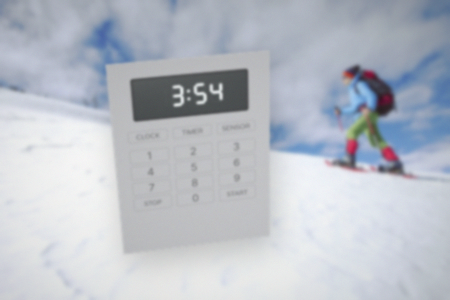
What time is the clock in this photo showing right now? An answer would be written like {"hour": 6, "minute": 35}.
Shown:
{"hour": 3, "minute": 54}
